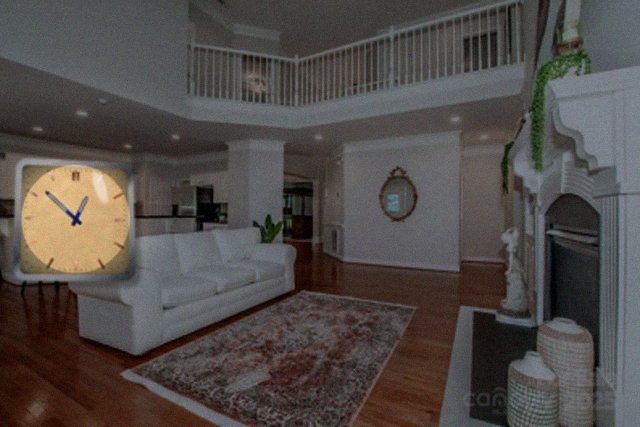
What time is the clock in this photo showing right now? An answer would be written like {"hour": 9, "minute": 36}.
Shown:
{"hour": 12, "minute": 52}
